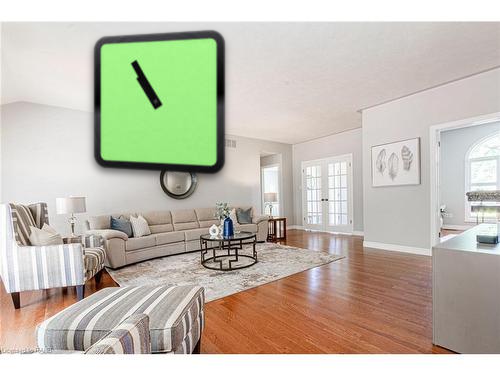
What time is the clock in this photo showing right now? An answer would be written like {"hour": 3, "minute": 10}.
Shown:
{"hour": 10, "minute": 55}
